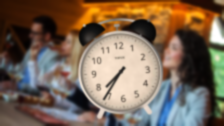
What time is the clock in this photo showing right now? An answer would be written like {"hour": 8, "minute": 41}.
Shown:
{"hour": 7, "minute": 36}
